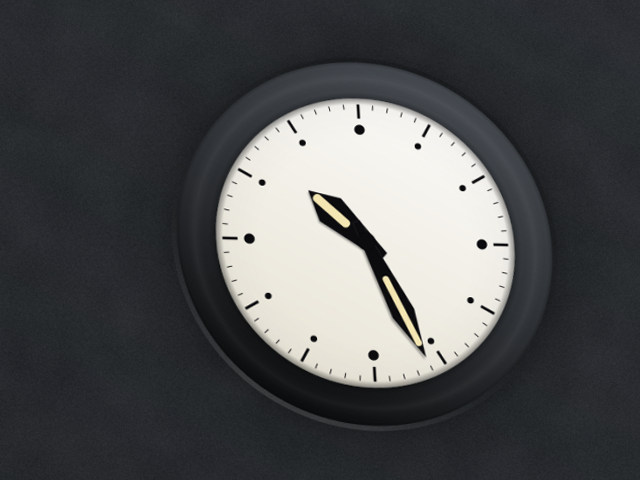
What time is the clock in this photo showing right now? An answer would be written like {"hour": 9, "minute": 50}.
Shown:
{"hour": 10, "minute": 26}
